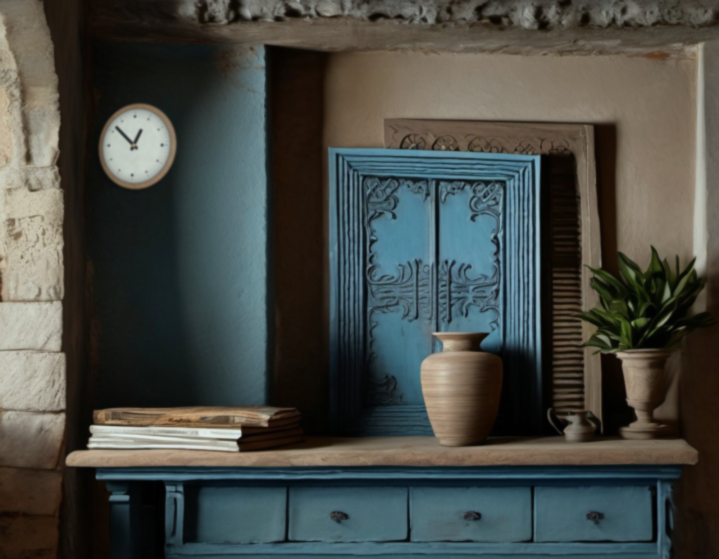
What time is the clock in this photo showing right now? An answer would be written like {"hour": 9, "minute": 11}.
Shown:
{"hour": 12, "minute": 52}
